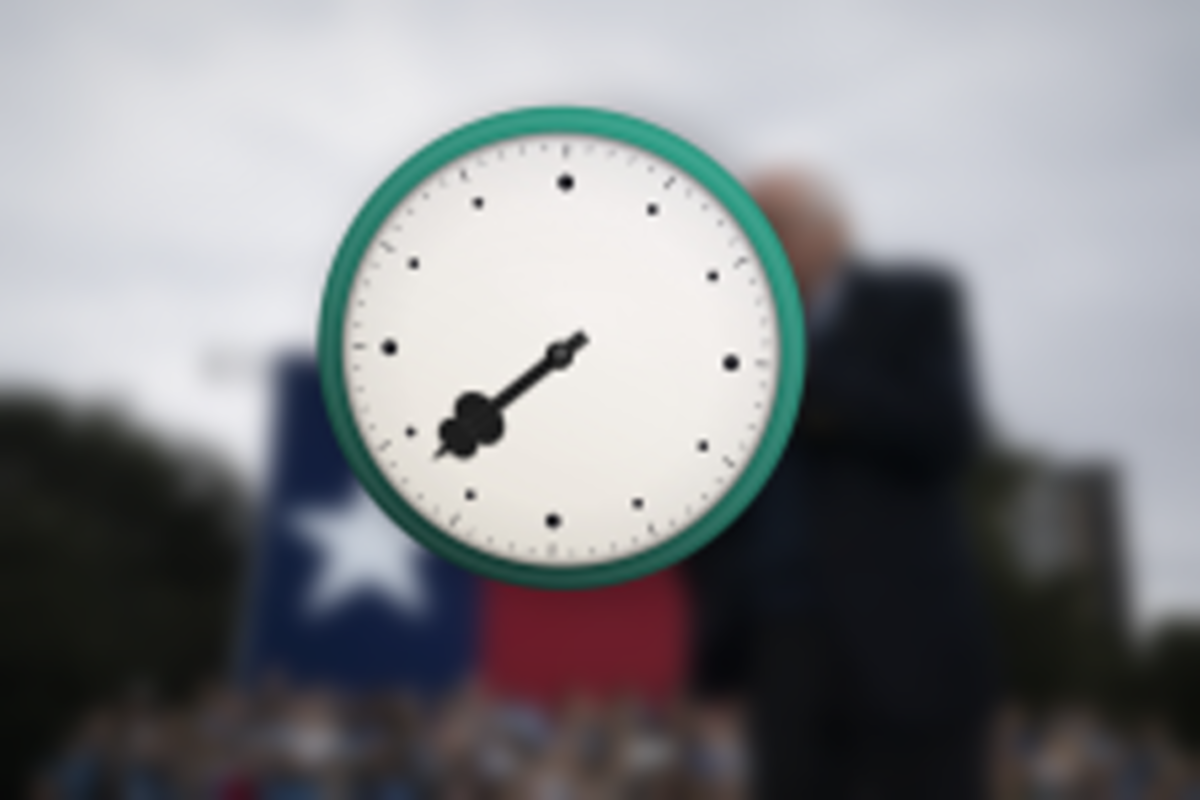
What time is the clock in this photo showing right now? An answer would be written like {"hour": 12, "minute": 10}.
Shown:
{"hour": 7, "minute": 38}
